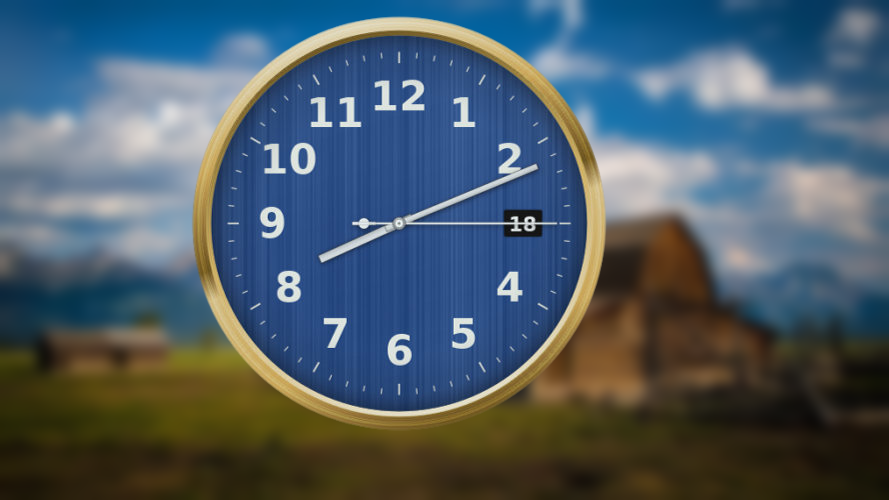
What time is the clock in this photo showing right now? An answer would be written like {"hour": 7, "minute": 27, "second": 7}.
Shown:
{"hour": 8, "minute": 11, "second": 15}
